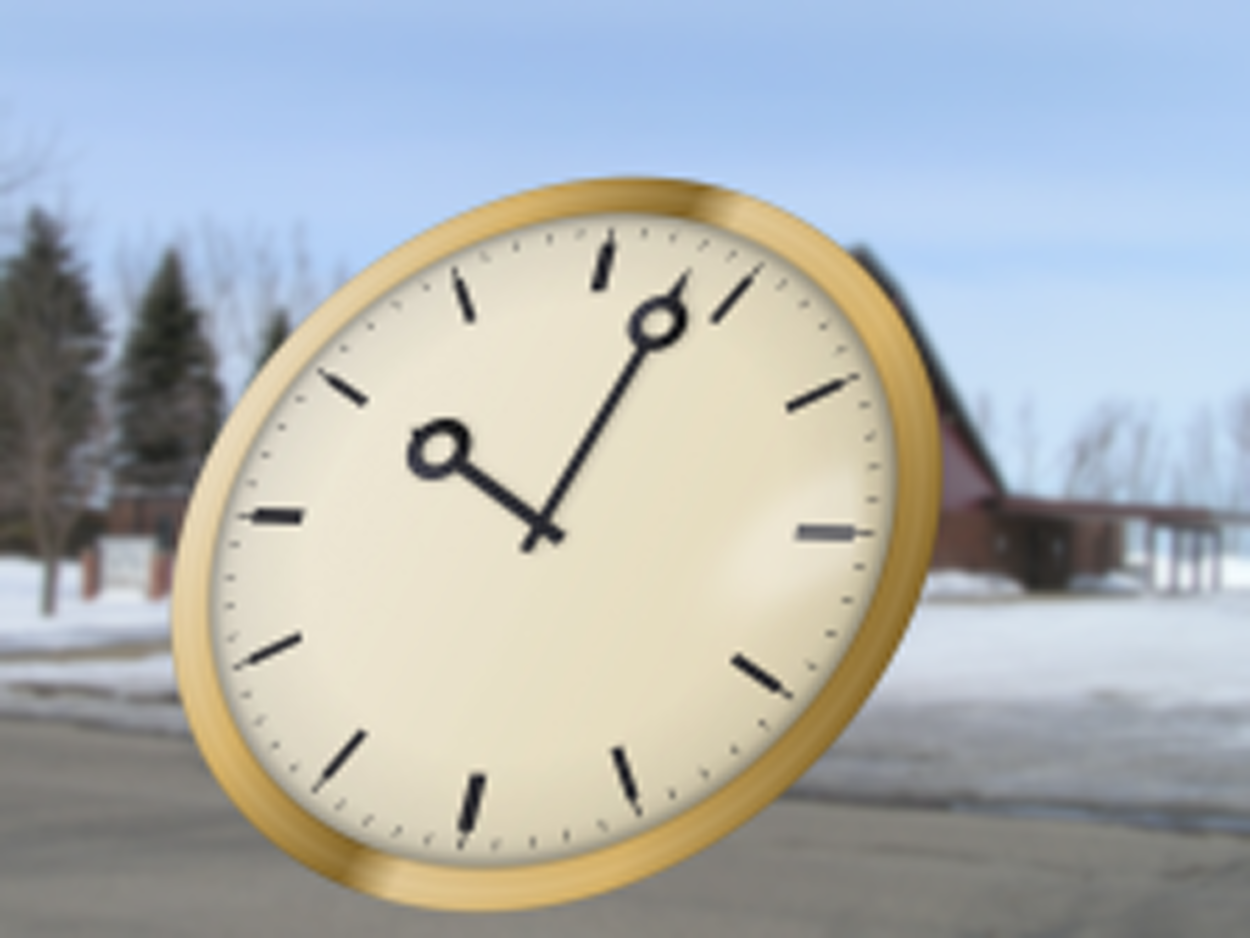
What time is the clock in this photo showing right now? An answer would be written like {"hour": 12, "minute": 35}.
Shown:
{"hour": 10, "minute": 3}
